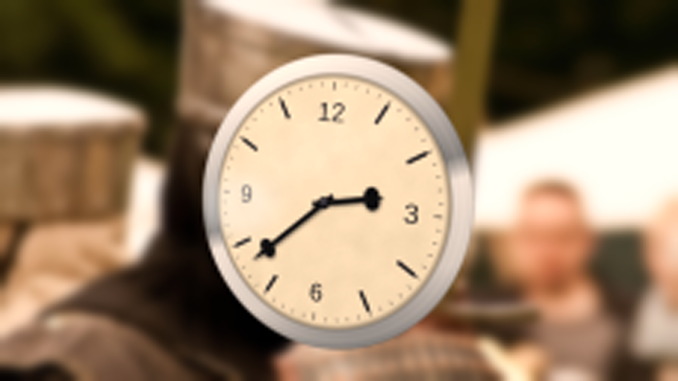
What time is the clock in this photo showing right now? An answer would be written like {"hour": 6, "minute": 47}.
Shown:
{"hour": 2, "minute": 38}
